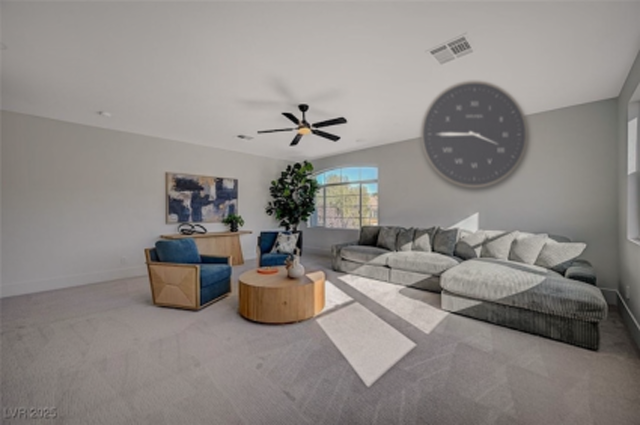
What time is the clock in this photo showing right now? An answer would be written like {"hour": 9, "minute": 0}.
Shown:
{"hour": 3, "minute": 45}
